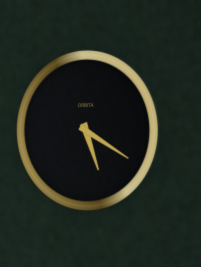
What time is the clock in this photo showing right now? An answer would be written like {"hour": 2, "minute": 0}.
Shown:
{"hour": 5, "minute": 20}
